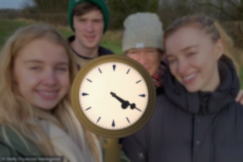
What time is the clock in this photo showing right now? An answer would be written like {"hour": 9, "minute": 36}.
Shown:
{"hour": 4, "minute": 20}
